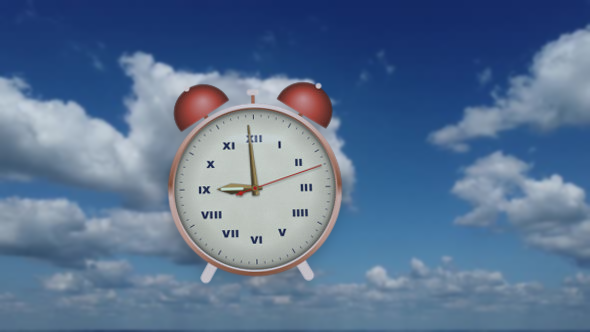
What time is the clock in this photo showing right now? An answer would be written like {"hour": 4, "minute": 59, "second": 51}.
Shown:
{"hour": 8, "minute": 59, "second": 12}
